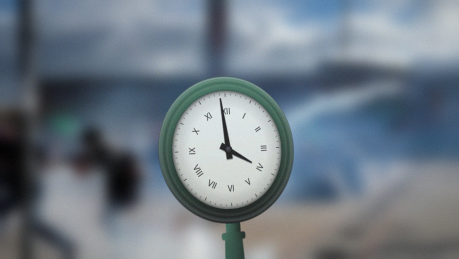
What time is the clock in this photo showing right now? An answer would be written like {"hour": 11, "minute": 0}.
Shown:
{"hour": 3, "minute": 59}
